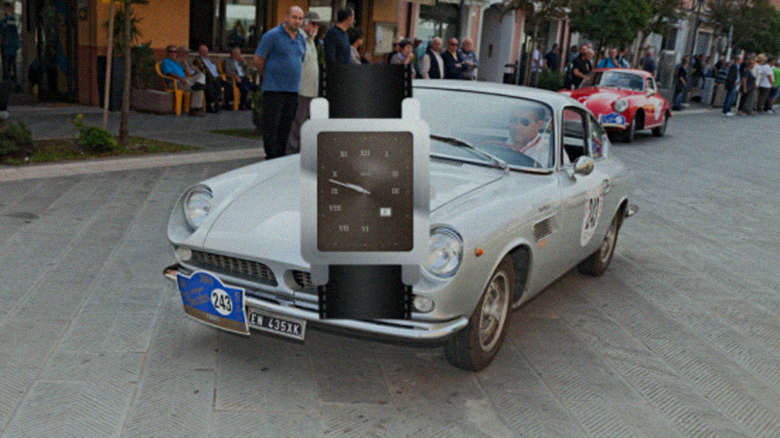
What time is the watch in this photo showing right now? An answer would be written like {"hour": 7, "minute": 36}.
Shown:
{"hour": 9, "minute": 48}
